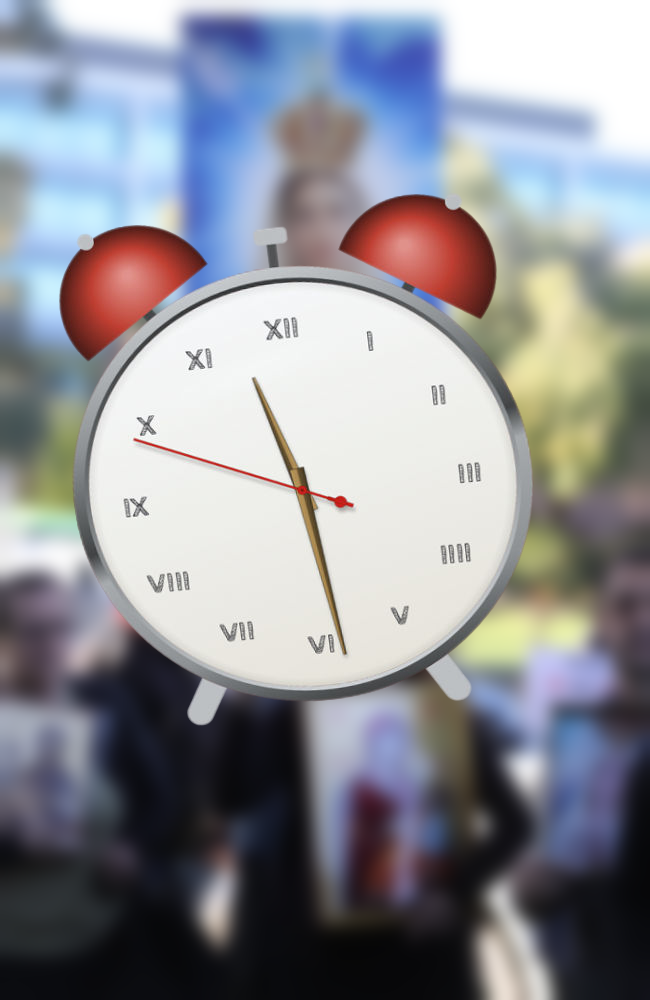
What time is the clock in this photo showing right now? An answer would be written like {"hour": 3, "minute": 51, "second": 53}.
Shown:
{"hour": 11, "minute": 28, "second": 49}
